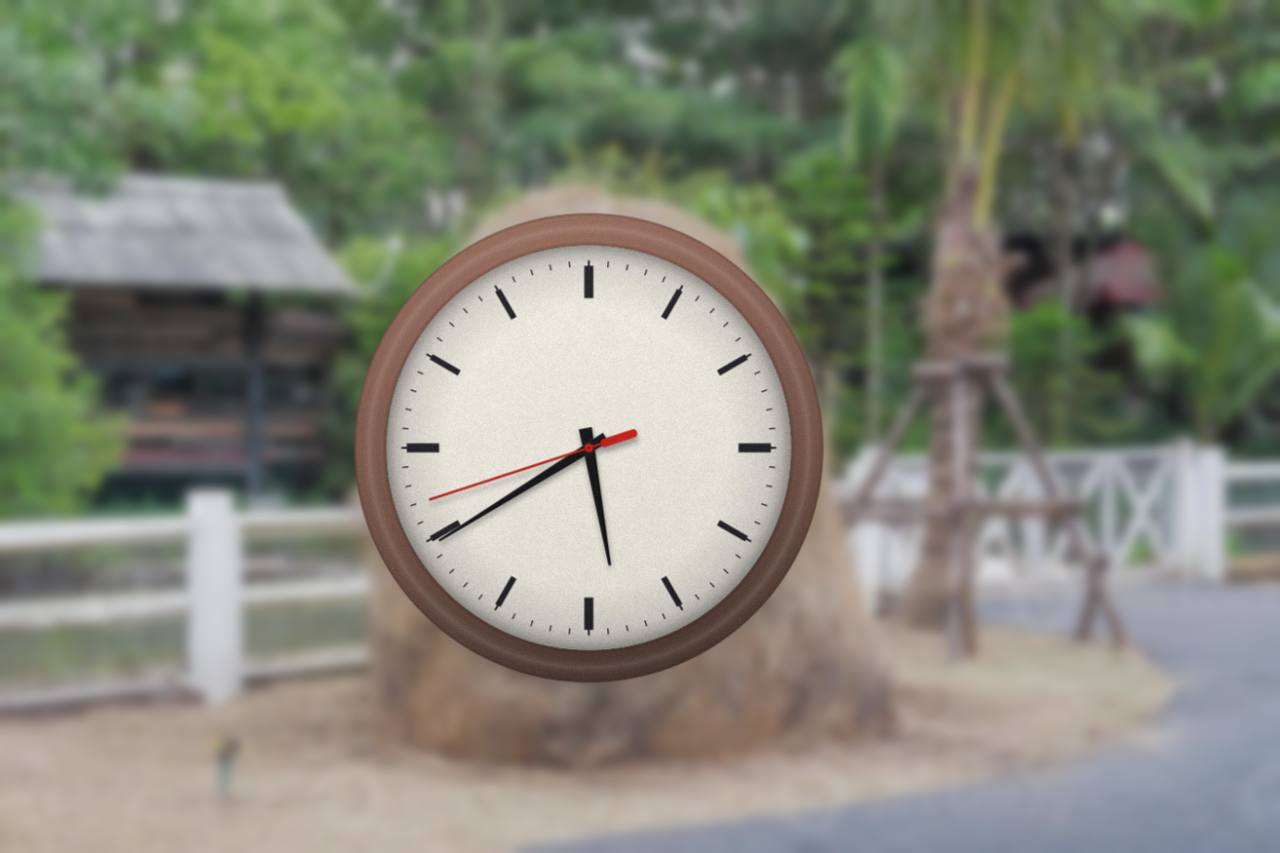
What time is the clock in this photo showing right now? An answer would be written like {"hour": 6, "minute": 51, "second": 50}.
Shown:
{"hour": 5, "minute": 39, "second": 42}
